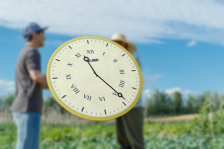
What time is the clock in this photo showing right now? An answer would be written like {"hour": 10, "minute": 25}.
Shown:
{"hour": 11, "minute": 24}
